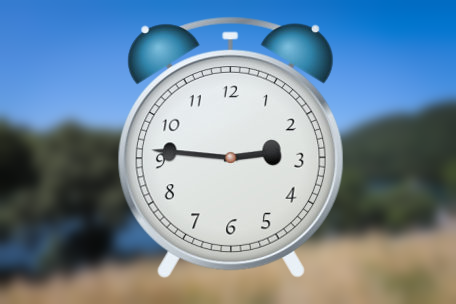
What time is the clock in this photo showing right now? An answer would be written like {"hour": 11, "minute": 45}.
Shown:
{"hour": 2, "minute": 46}
